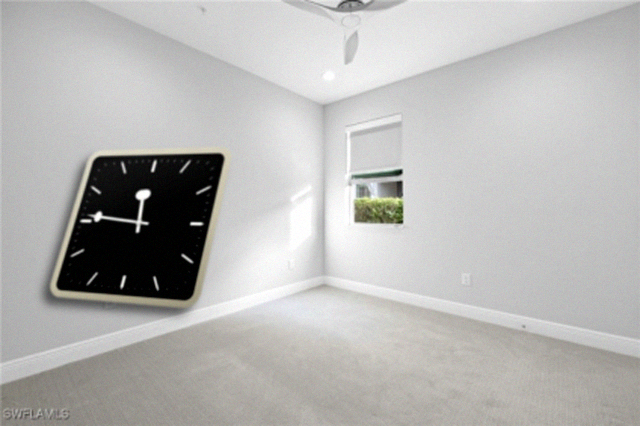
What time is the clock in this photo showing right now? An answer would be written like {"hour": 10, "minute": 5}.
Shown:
{"hour": 11, "minute": 46}
